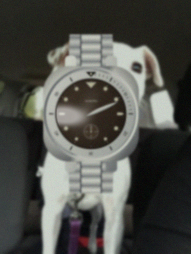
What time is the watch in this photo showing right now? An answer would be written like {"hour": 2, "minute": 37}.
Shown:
{"hour": 2, "minute": 11}
